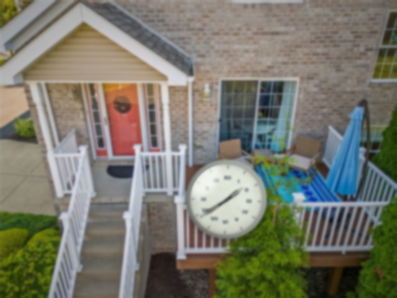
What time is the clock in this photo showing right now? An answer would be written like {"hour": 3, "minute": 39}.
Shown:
{"hour": 1, "minute": 39}
